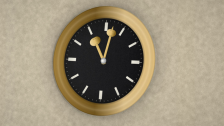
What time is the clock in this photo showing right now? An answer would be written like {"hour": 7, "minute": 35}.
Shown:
{"hour": 11, "minute": 2}
